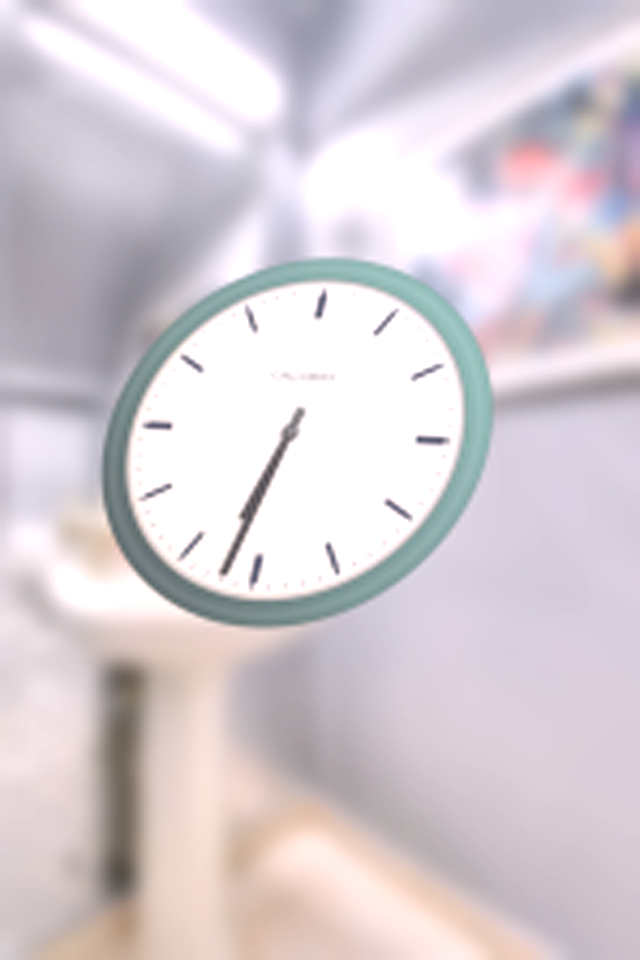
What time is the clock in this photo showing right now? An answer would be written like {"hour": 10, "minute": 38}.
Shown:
{"hour": 6, "minute": 32}
